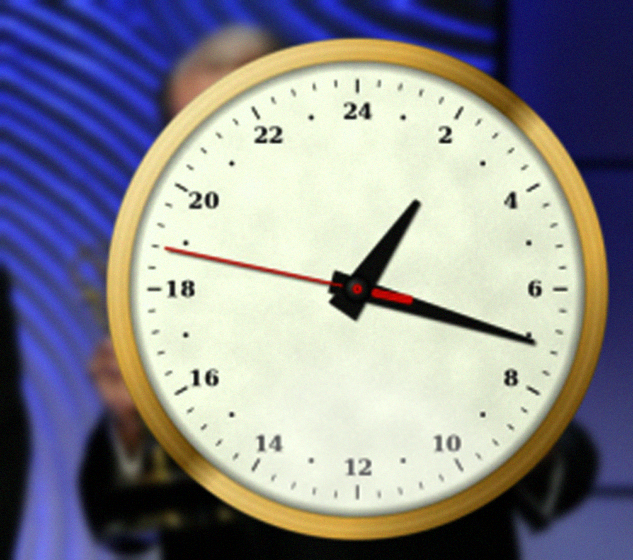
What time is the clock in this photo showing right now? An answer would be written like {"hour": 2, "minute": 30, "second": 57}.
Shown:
{"hour": 2, "minute": 17, "second": 47}
